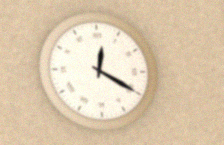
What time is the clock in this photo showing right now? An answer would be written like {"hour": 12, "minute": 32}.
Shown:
{"hour": 12, "minute": 20}
